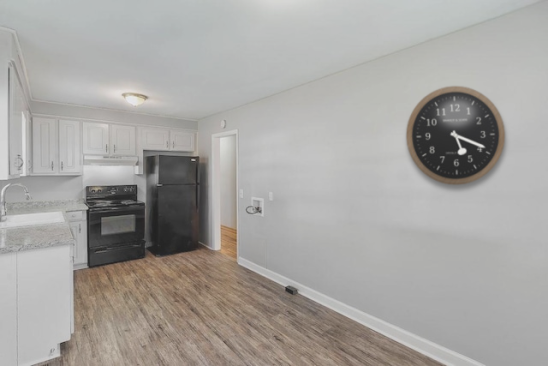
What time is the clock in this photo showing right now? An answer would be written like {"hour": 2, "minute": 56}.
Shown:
{"hour": 5, "minute": 19}
